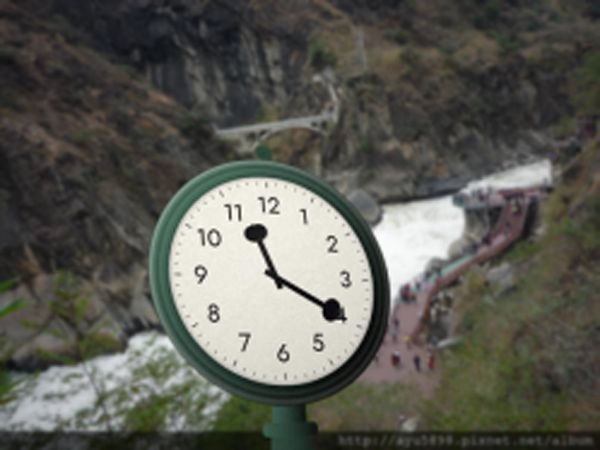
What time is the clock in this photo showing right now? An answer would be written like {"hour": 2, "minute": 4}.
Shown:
{"hour": 11, "minute": 20}
